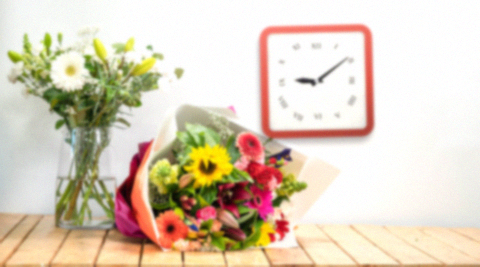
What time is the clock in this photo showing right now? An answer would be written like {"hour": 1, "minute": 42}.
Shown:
{"hour": 9, "minute": 9}
